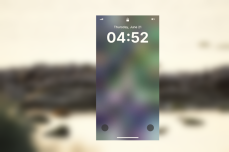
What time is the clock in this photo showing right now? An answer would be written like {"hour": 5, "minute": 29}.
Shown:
{"hour": 4, "minute": 52}
